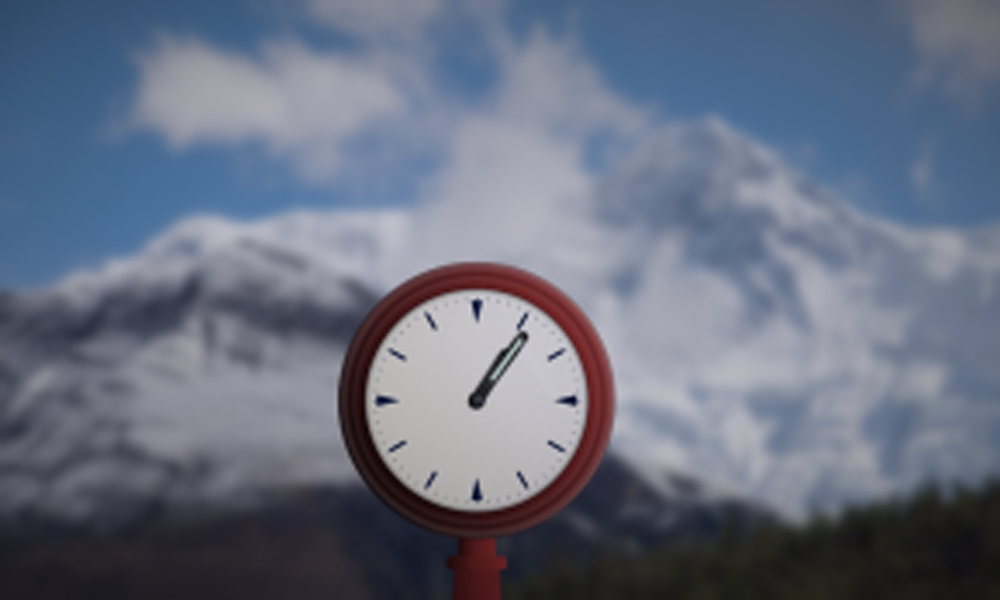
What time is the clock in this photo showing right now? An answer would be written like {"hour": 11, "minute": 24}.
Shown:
{"hour": 1, "minute": 6}
